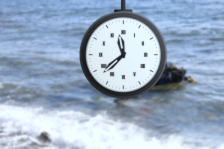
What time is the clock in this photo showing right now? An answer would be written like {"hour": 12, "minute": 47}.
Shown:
{"hour": 11, "minute": 38}
